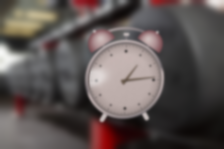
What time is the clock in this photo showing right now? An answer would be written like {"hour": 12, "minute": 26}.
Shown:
{"hour": 1, "minute": 14}
